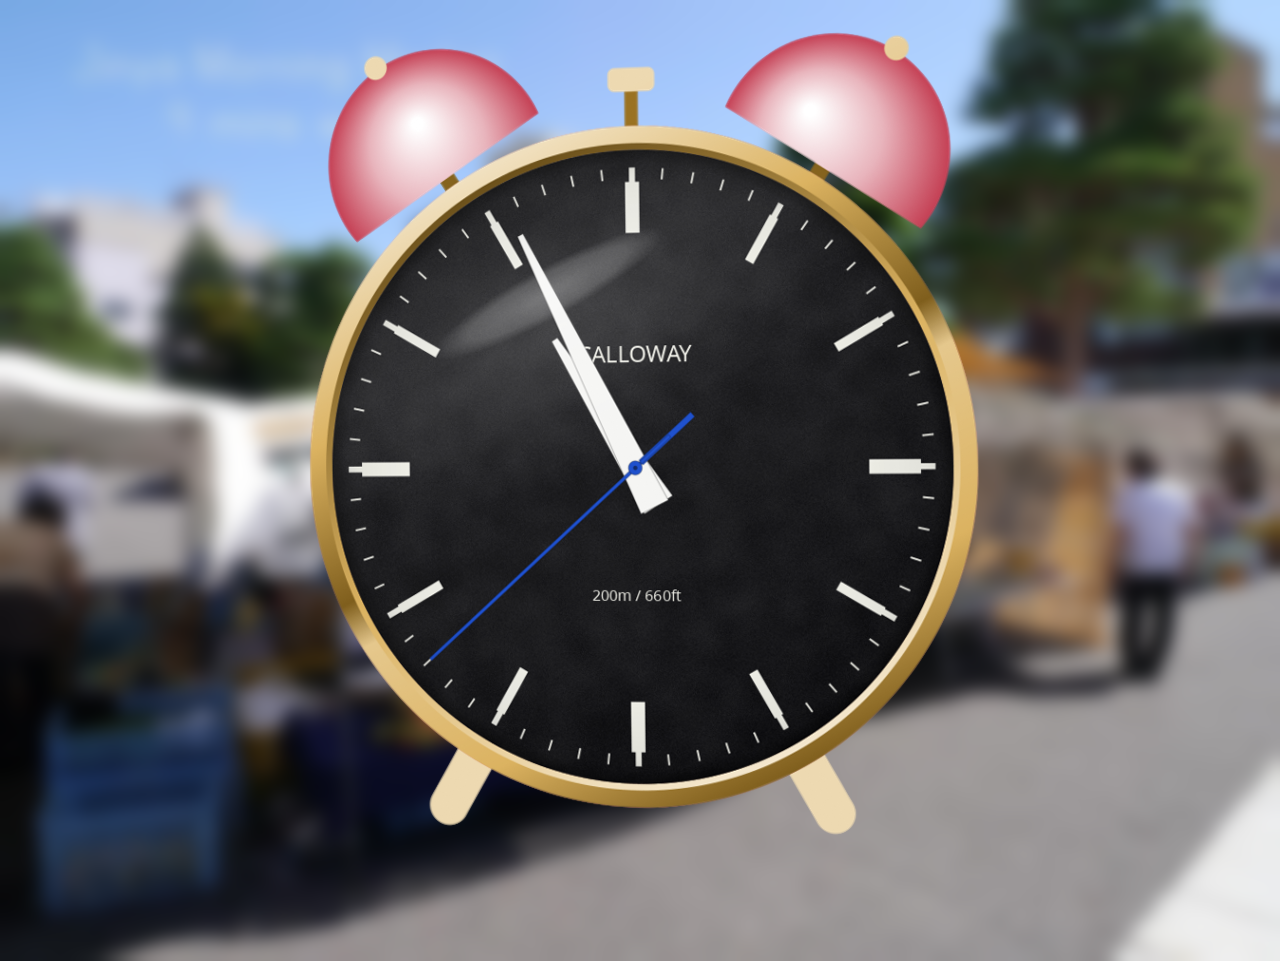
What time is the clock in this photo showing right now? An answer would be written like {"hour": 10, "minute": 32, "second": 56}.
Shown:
{"hour": 10, "minute": 55, "second": 38}
